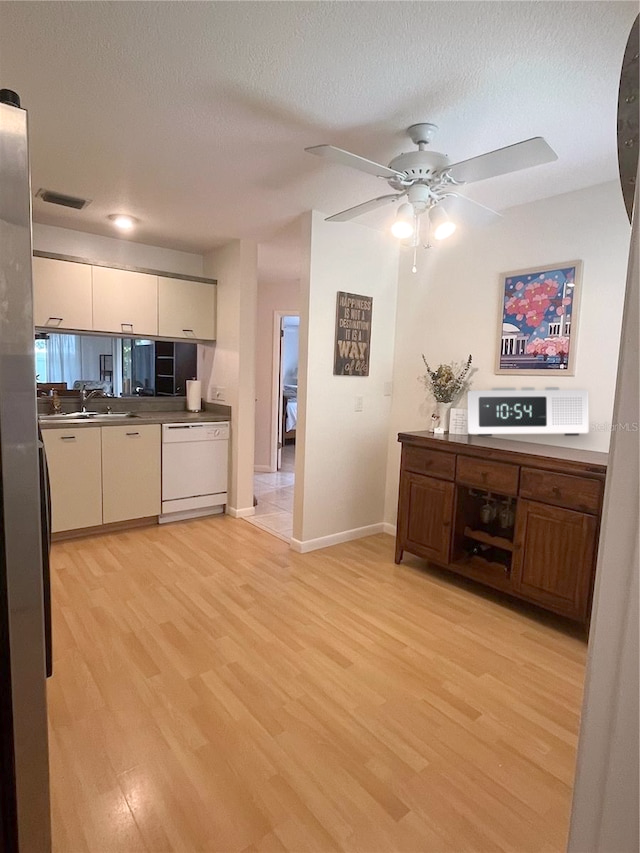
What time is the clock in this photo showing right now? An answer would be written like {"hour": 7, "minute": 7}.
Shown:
{"hour": 10, "minute": 54}
